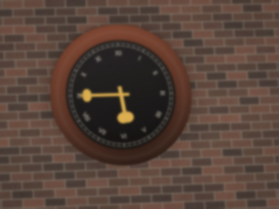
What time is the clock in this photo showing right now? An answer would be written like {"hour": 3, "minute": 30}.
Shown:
{"hour": 5, "minute": 45}
